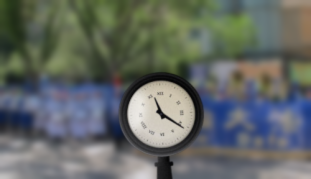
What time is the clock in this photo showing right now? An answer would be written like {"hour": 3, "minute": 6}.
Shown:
{"hour": 11, "minute": 21}
